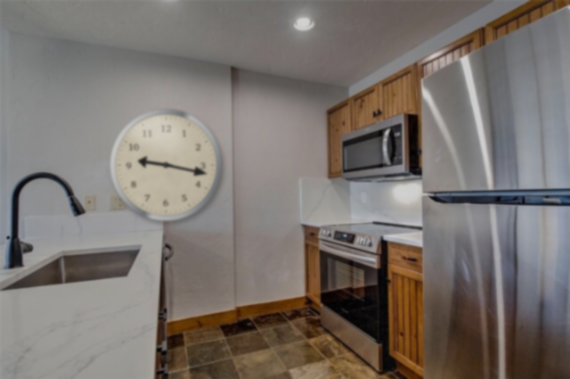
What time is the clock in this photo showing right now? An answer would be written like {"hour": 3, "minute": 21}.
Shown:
{"hour": 9, "minute": 17}
